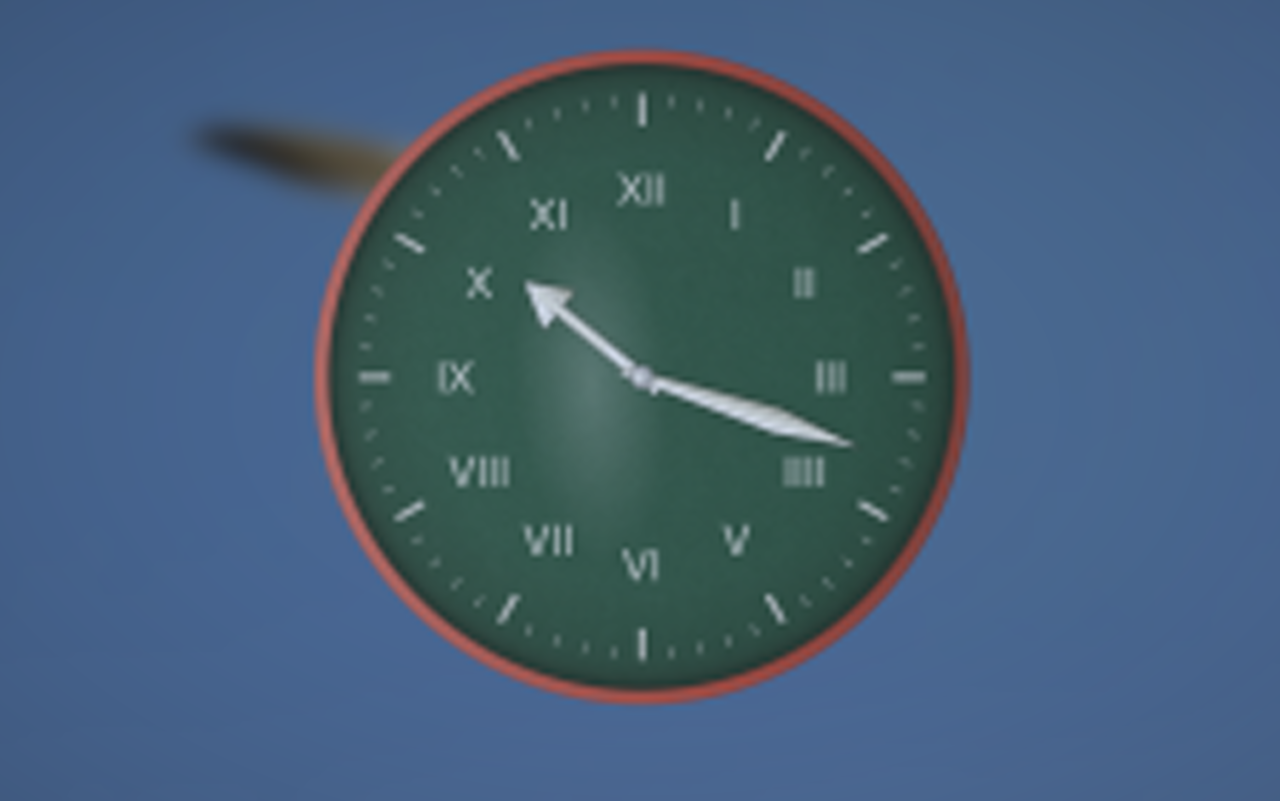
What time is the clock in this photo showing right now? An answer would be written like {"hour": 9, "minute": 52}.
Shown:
{"hour": 10, "minute": 18}
